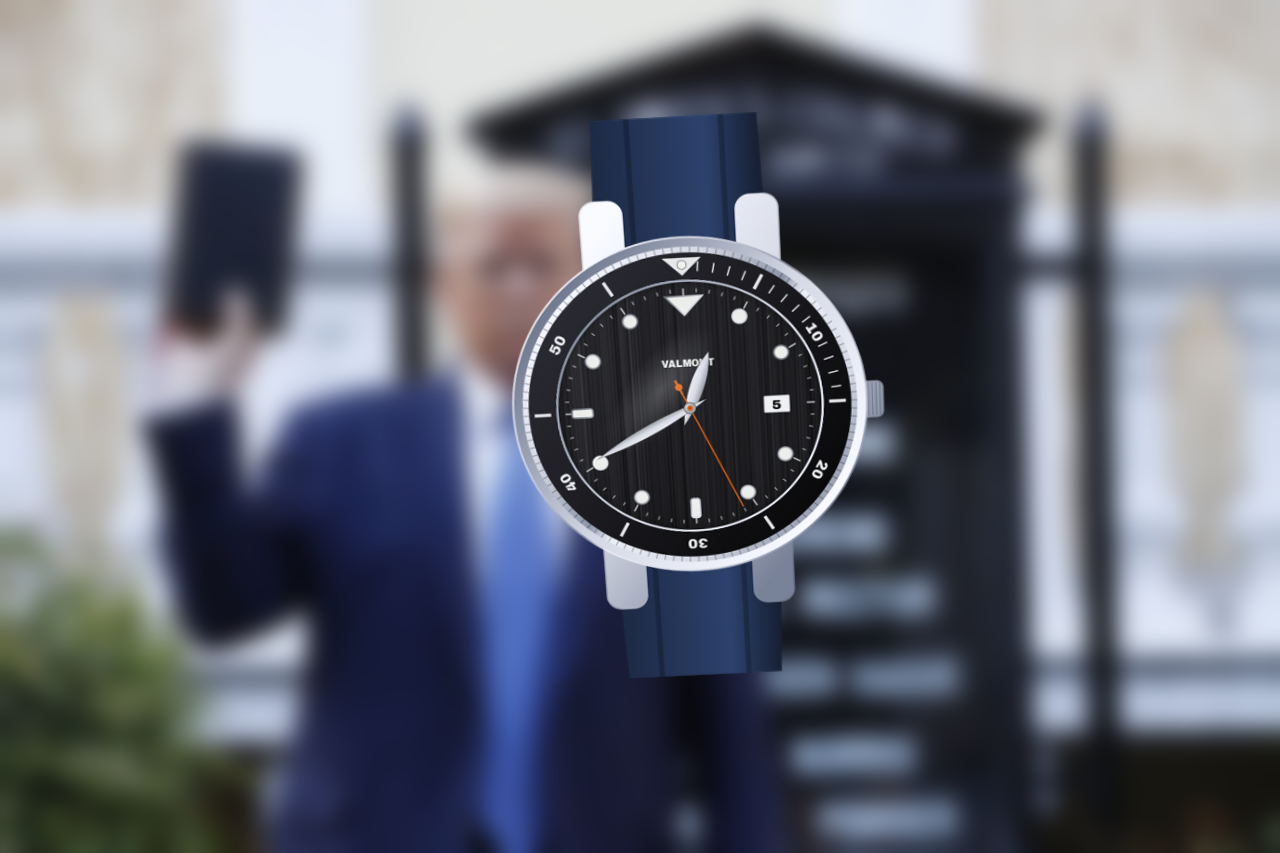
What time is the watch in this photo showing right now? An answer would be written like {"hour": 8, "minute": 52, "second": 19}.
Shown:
{"hour": 12, "minute": 40, "second": 26}
